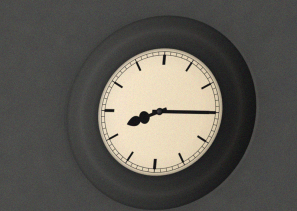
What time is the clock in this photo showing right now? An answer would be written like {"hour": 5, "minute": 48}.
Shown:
{"hour": 8, "minute": 15}
